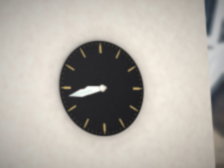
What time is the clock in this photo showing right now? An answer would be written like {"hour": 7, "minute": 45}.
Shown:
{"hour": 8, "minute": 43}
